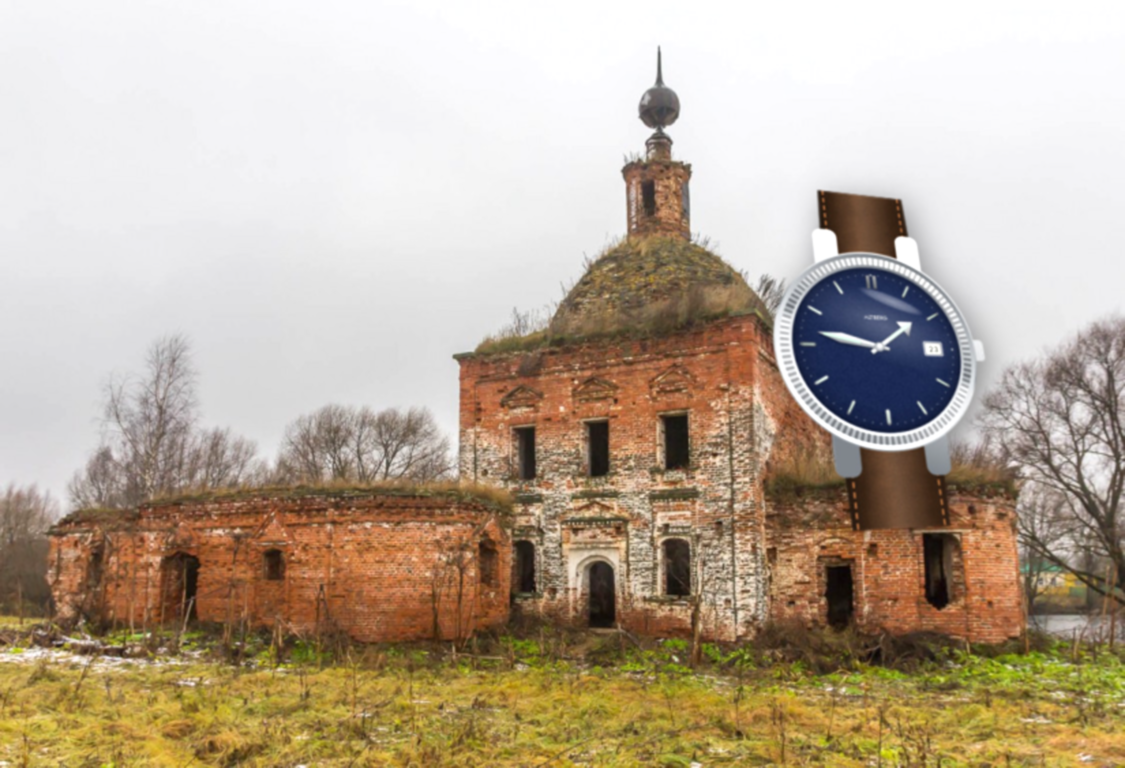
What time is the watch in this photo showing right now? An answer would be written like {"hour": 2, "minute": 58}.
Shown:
{"hour": 1, "minute": 47}
